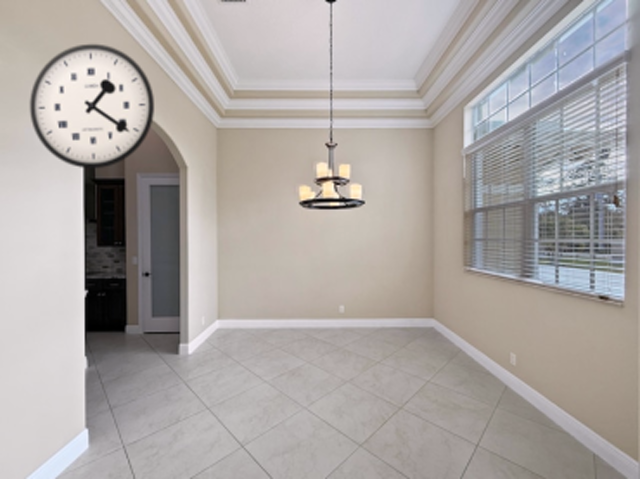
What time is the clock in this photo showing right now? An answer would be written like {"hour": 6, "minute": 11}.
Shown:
{"hour": 1, "minute": 21}
